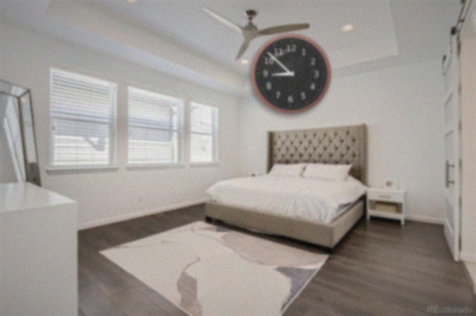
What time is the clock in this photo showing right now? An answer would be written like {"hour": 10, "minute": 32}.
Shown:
{"hour": 8, "minute": 52}
